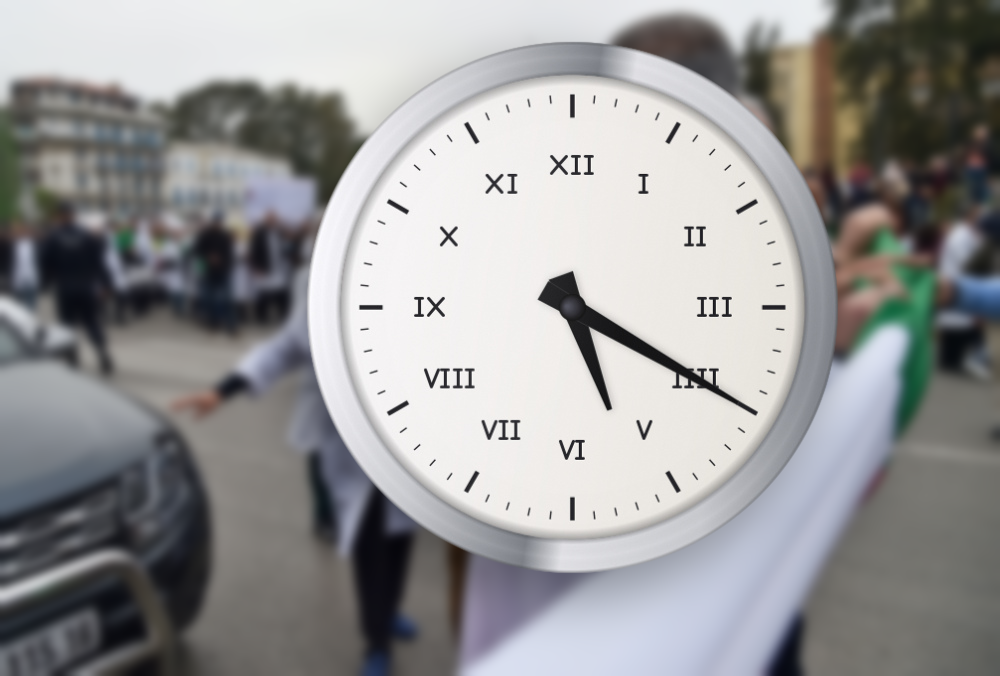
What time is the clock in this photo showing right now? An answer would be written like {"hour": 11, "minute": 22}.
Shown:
{"hour": 5, "minute": 20}
